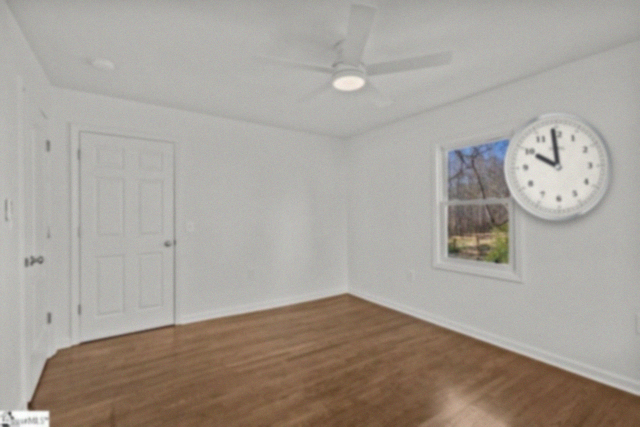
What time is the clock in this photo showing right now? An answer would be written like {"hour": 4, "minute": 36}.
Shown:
{"hour": 9, "minute": 59}
